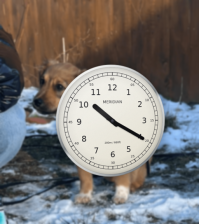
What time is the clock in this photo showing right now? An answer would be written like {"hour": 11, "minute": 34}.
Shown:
{"hour": 10, "minute": 20}
